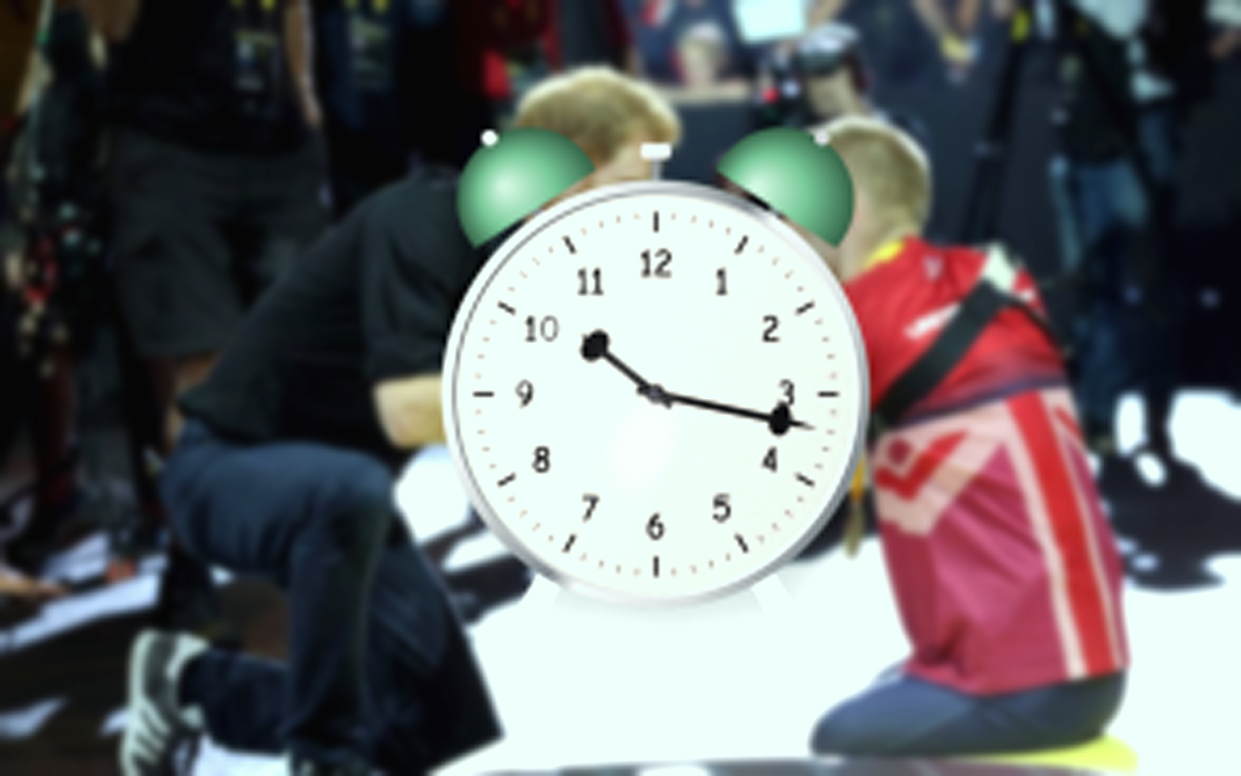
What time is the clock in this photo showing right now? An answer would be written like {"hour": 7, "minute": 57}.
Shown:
{"hour": 10, "minute": 17}
